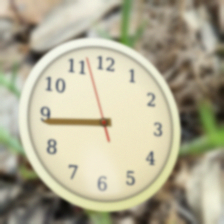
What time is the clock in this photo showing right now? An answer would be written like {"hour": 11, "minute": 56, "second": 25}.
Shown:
{"hour": 8, "minute": 43, "second": 57}
